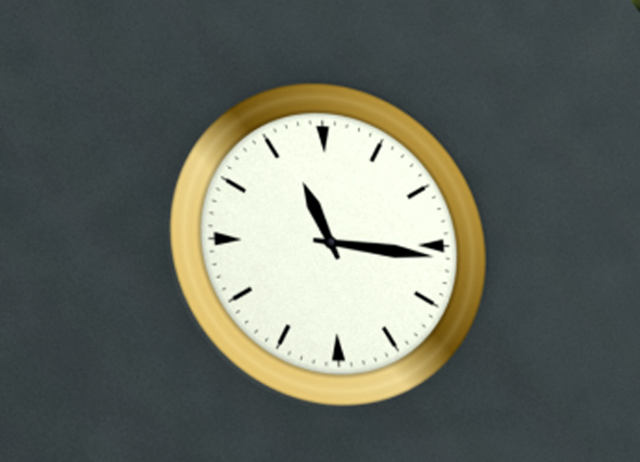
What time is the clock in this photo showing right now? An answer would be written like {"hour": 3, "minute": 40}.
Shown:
{"hour": 11, "minute": 16}
